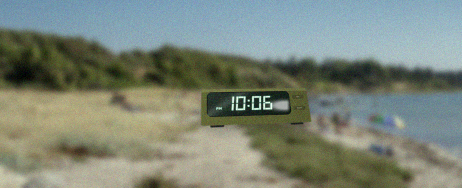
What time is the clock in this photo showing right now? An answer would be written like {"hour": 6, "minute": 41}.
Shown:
{"hour": 10, "minute": 6}
